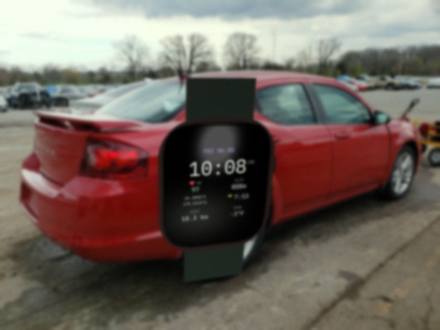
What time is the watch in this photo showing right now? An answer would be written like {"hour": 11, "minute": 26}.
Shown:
{"hour": 10, "minute": 8}
